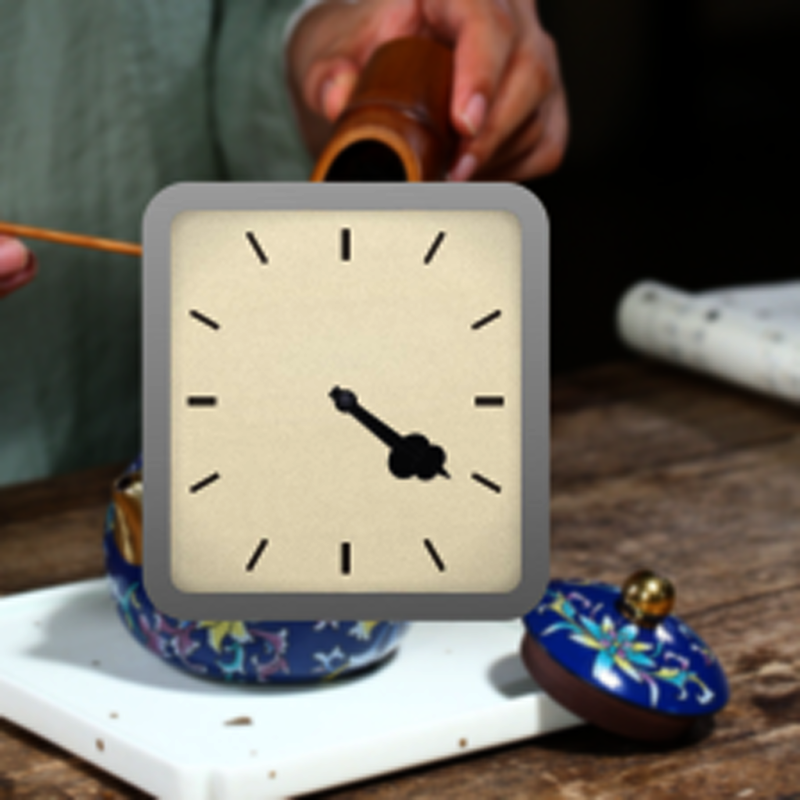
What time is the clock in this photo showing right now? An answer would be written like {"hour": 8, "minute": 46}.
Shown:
{"hour": 4, "minute": 21}
